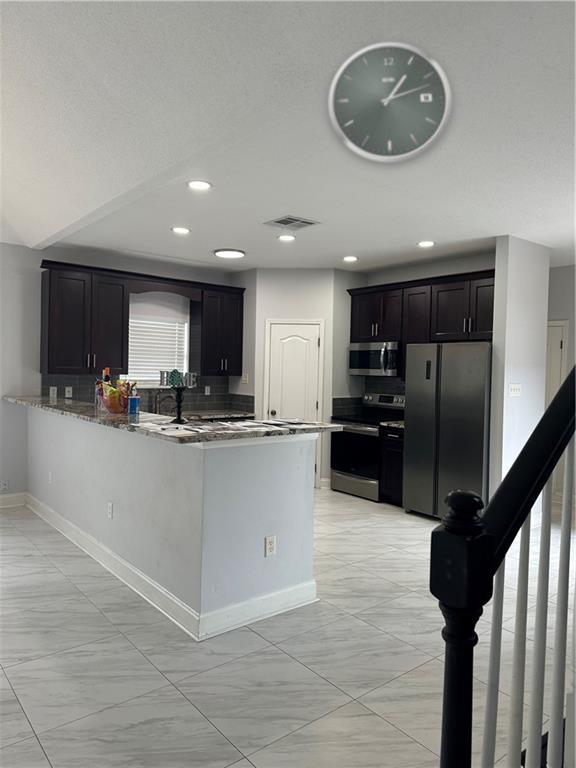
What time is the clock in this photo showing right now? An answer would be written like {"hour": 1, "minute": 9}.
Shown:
{"hour": 1, "minute": 12}
